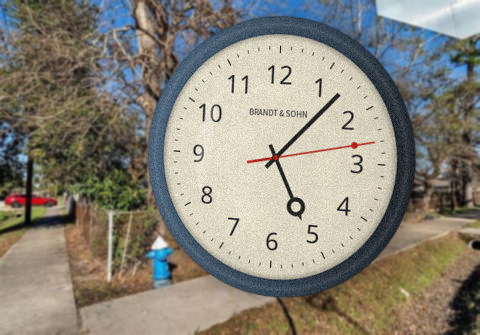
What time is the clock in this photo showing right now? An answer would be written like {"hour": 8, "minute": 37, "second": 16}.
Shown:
{"hour": 5, "minute": 7, "second": 13}
